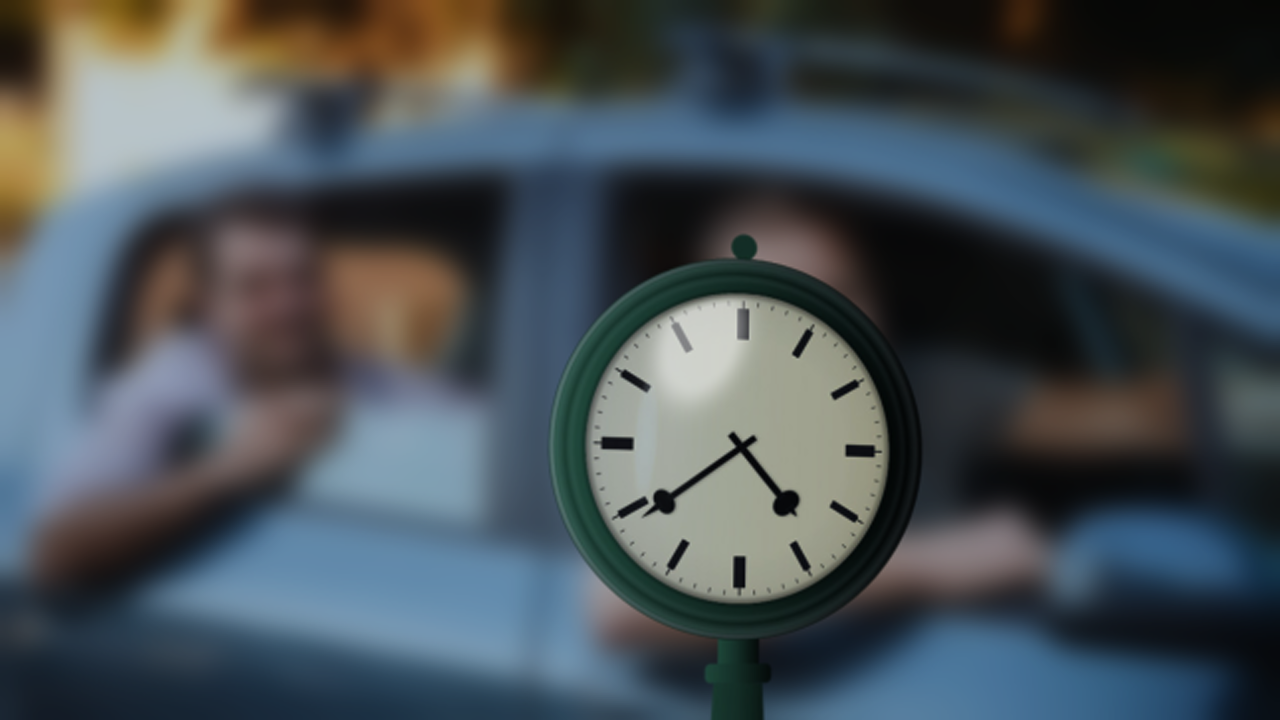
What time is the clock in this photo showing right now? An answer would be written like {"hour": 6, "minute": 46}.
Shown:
{"hour": 4, "minute": 39}
